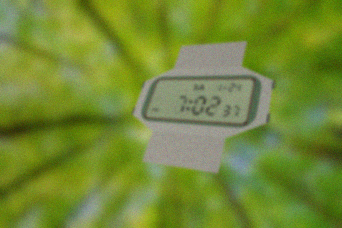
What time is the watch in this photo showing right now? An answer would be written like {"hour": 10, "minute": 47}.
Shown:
{"hour": 7, "minute": 2}
